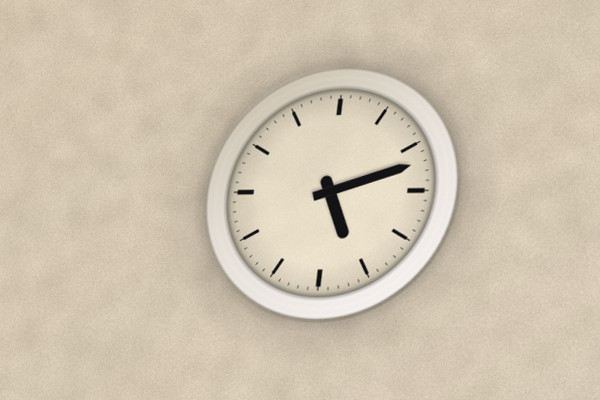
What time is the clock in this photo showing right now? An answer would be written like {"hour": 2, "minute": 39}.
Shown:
{"hour": 5, "minute": 12}
